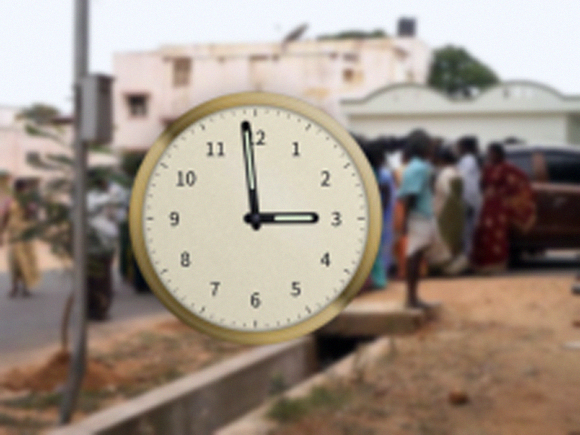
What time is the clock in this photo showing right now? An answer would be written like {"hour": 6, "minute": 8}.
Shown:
{"hour": 2, "minute": 59}
